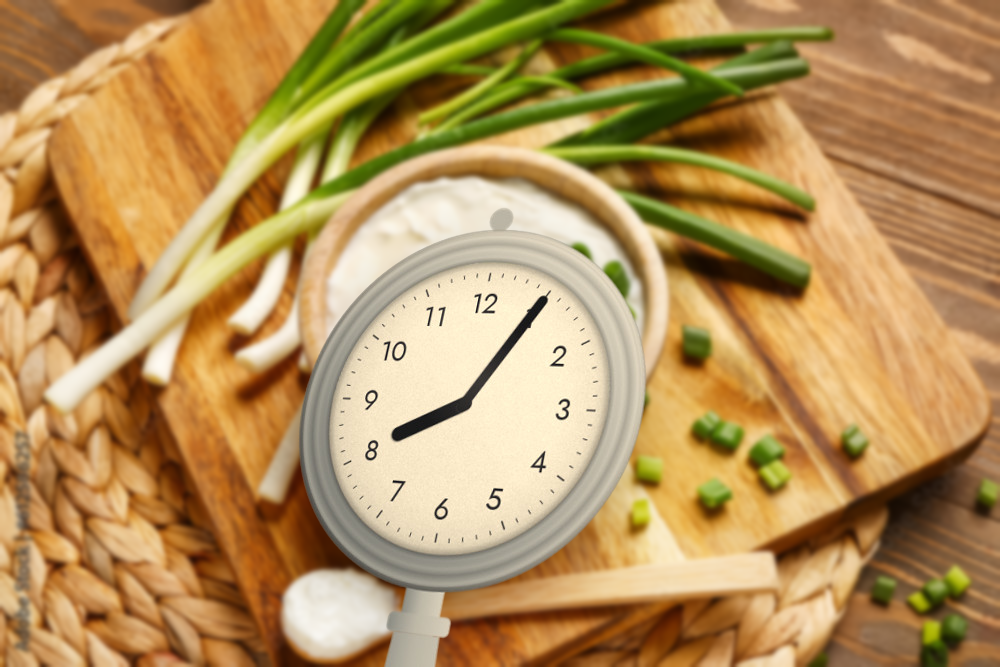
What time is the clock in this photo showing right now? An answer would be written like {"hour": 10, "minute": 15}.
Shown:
{"hour": 8, "minute": 5}
